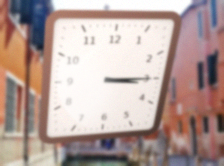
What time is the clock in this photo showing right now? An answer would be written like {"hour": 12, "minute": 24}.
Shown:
{"hour": 3, "minute": 15}
